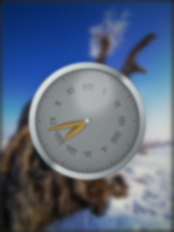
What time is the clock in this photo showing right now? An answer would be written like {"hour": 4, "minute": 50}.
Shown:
{"hour": 7, "minute": 43}
